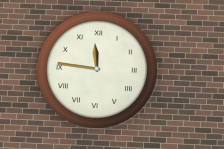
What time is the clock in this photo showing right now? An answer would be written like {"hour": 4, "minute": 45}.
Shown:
{"hour": 11, "minute": 46}
